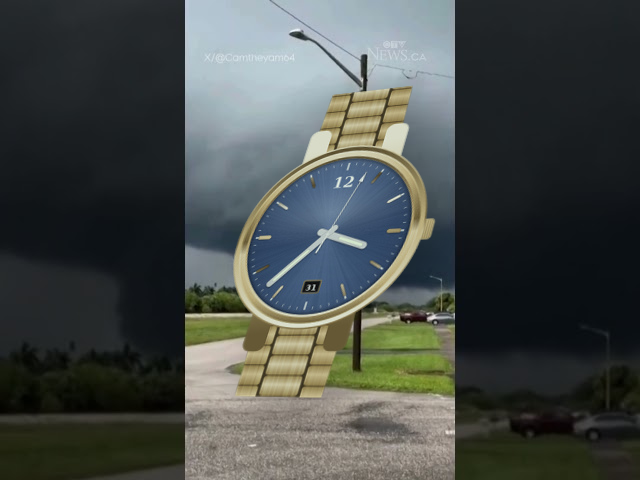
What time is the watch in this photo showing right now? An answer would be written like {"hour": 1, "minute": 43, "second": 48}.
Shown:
{"hour": 3, "minute": 37, "second": 3}
